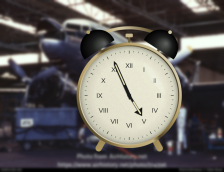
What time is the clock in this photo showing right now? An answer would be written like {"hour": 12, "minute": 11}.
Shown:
{"hour": 4, "minute": 56}
